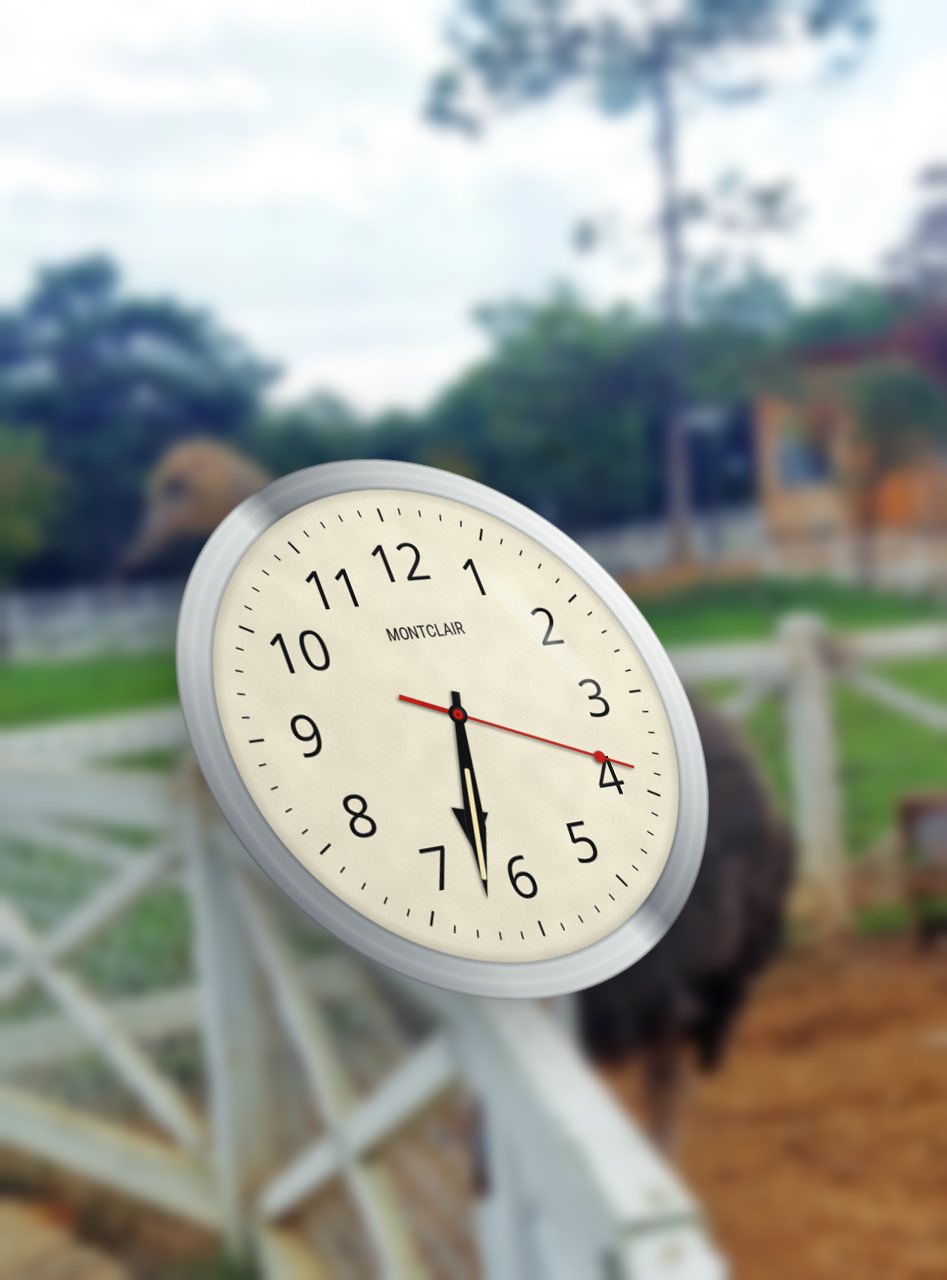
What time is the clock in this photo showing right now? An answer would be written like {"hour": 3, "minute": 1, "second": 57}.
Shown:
{"hour": 6, "minute": 32, "second": 19}
